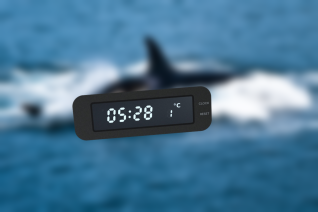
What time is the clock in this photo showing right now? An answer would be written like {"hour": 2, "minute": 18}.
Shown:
{"hour": 5, "minute": 28}
